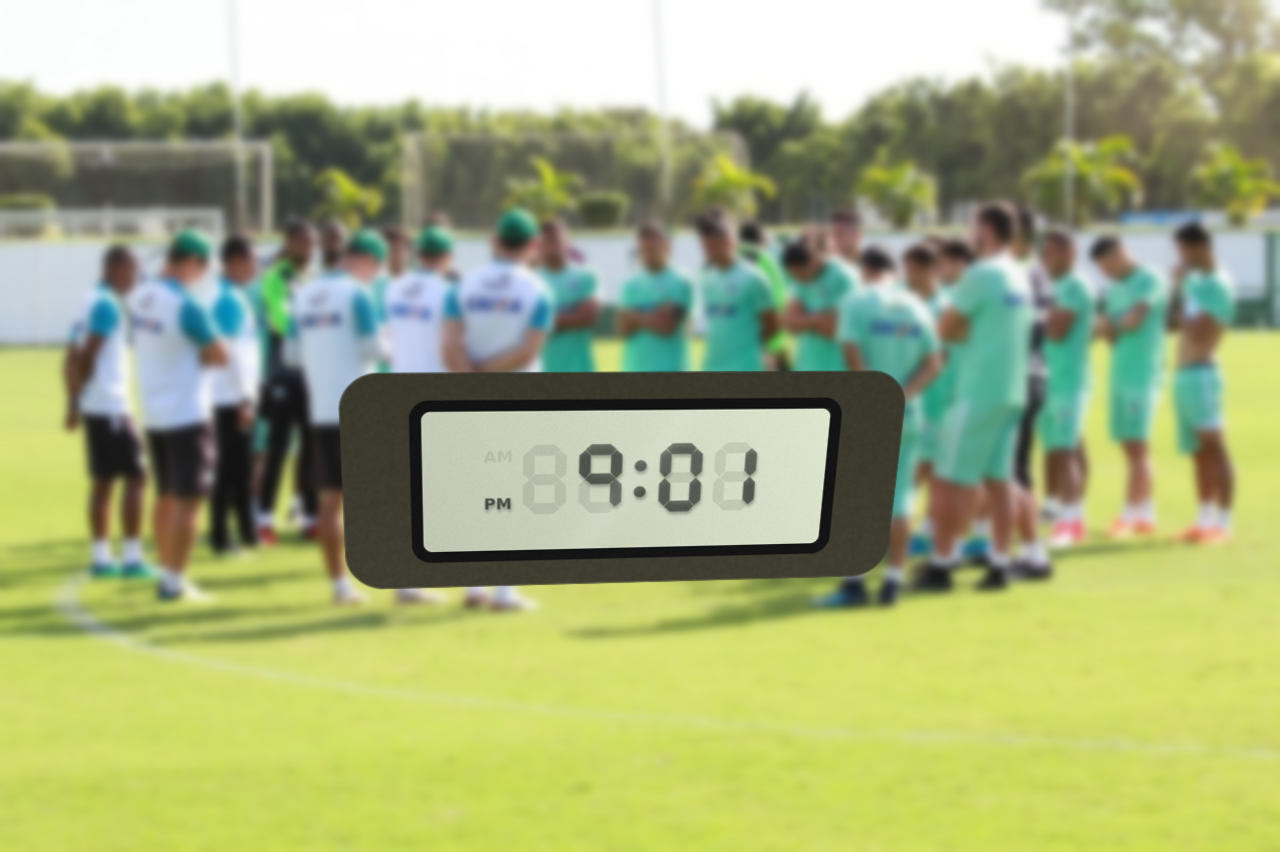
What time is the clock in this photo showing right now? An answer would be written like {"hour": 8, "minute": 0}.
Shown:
{"hour": 9, "minute": 1}
